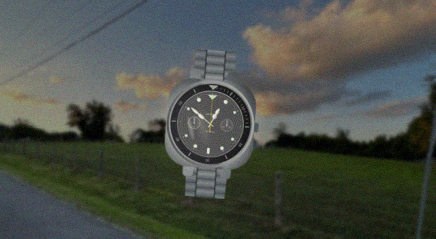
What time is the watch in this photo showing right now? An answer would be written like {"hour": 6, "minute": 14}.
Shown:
{"hour": 12, "minute": 51}
